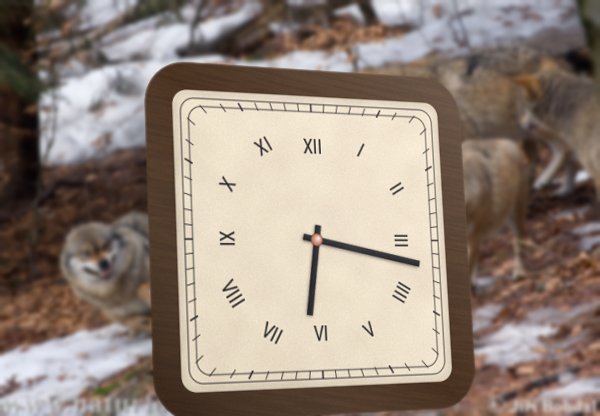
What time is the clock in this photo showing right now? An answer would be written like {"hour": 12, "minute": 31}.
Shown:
{"hour": 6, "minute": 17}
